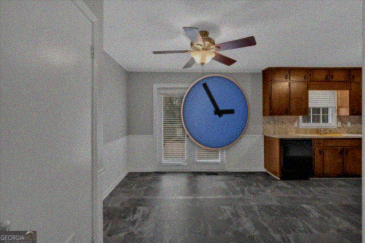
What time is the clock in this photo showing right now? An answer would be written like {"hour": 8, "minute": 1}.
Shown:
{"hour": 2, "minute": 55}
